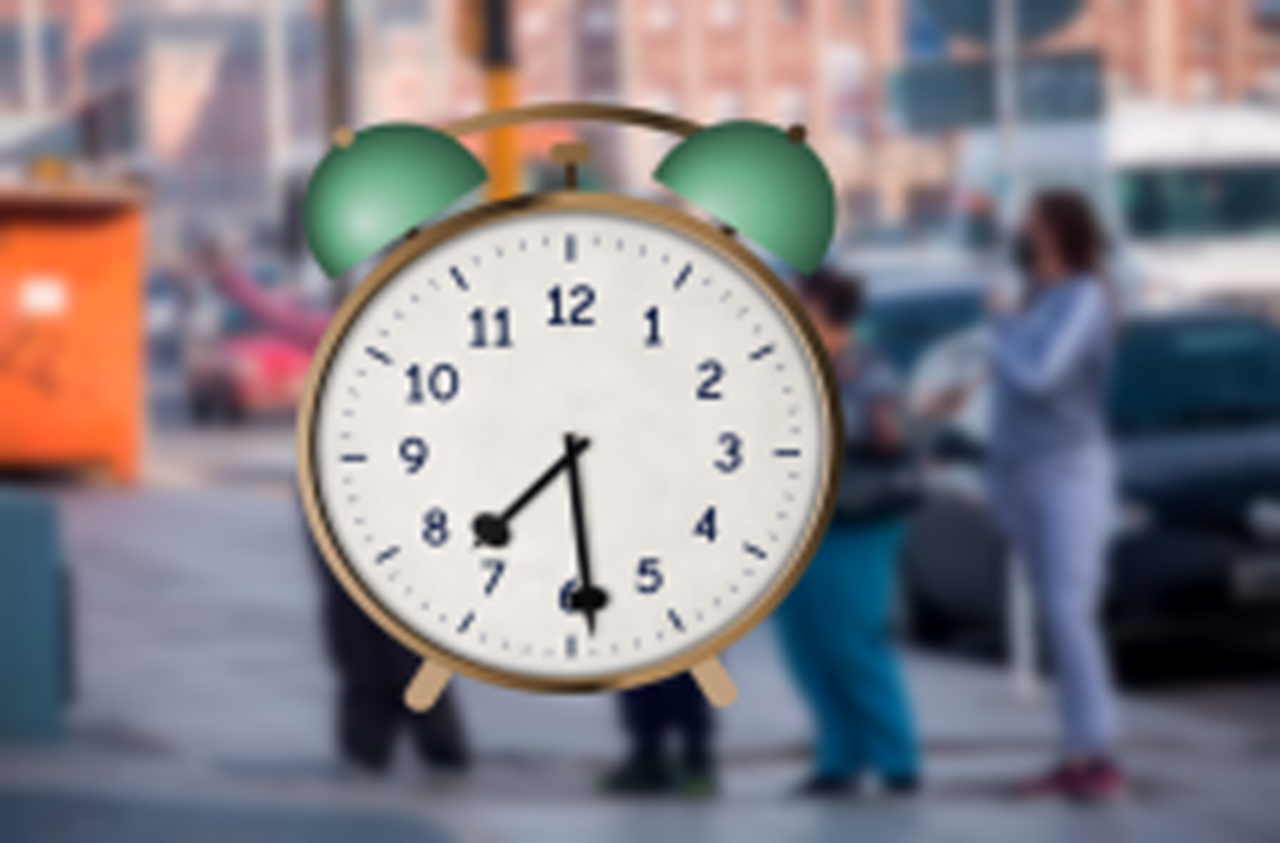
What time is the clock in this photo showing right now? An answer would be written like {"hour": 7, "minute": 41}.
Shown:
{"hour": 7, "minute": 29}
